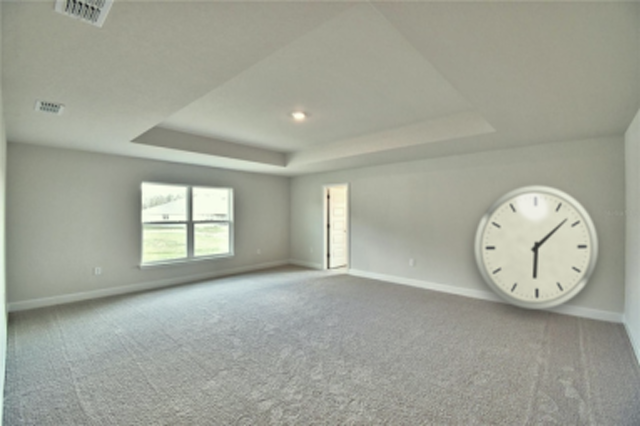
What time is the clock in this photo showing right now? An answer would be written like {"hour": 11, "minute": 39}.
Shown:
{"hour": 6, "minute": 8}
